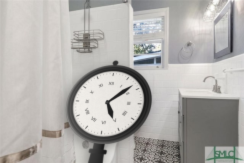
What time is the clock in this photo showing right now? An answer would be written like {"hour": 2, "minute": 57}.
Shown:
{"hour": 5, "minute": 8}
